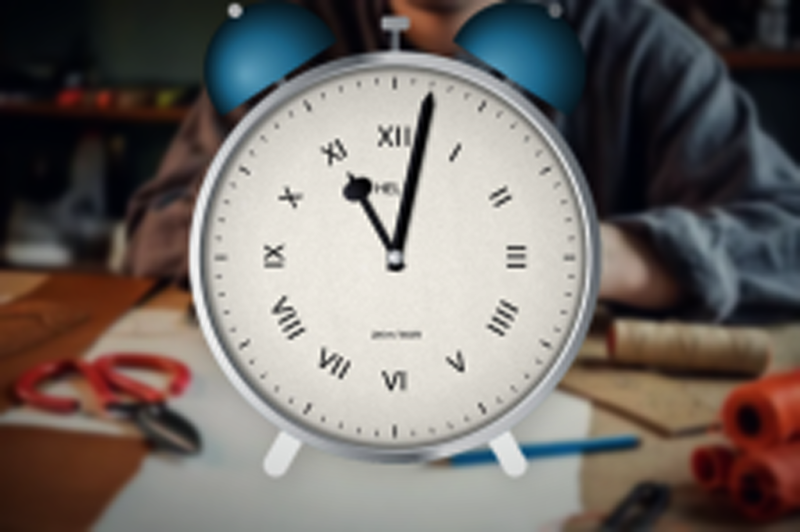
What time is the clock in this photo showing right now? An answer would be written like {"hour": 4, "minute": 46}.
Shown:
{"hour": 11, "minute": 2}
